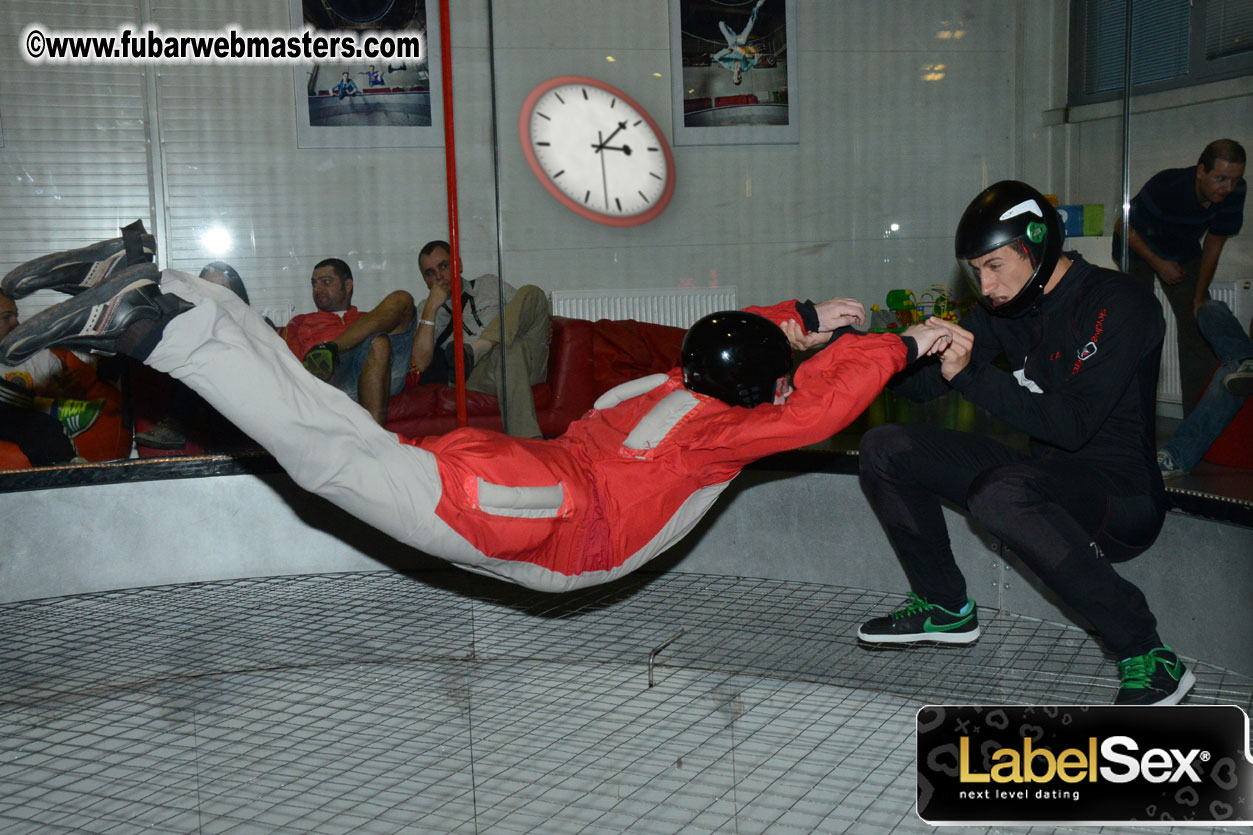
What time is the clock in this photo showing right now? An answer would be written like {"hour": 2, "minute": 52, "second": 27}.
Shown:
{"hour": 3, "minute": 8, "second": 32}
